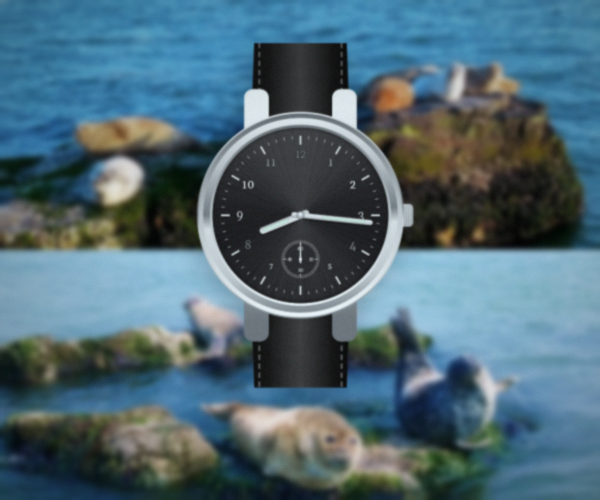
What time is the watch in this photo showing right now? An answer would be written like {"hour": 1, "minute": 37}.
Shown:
{"hour": 8, "minute": 16}
